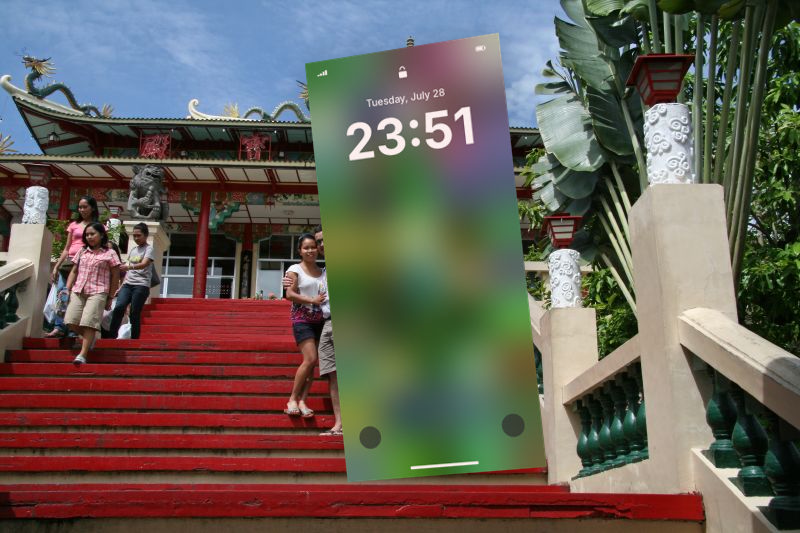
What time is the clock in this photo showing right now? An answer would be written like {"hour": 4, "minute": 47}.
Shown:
{"hour": 23, "minute": 51}
